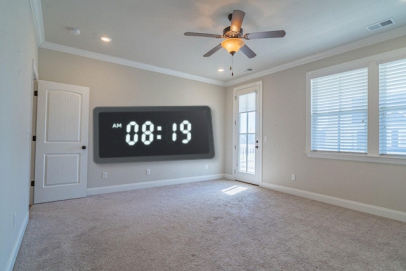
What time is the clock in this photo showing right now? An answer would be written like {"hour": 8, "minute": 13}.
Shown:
{"hour": 8, "minute": 19}
